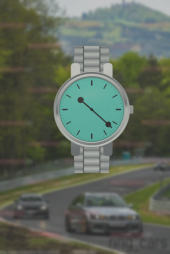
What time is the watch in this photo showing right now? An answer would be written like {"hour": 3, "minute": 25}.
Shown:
{"hour": 10, "minute": 22}
